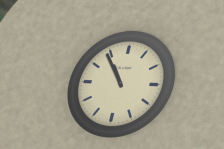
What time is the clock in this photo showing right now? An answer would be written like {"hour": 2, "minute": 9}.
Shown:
{"hour": 10, "minute": 54}
